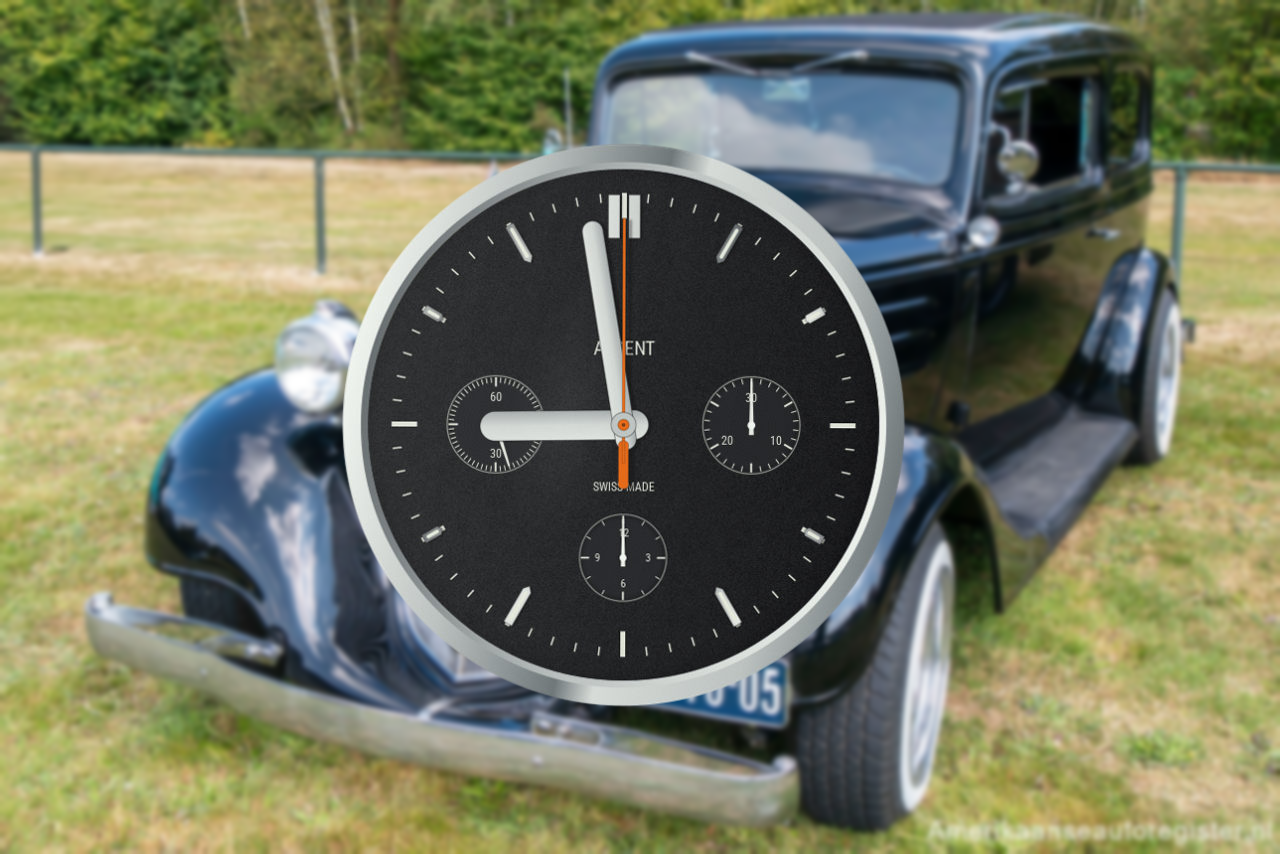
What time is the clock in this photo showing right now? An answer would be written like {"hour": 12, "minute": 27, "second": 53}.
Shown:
{"hour": 8, "minute": 58, "second": 27}
